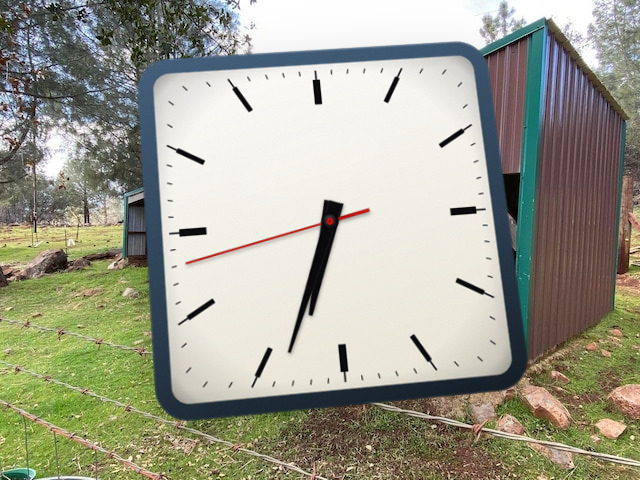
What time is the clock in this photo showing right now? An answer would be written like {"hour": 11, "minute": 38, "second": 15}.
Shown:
{"hour": 6, "minute": 33, "second": 43}
